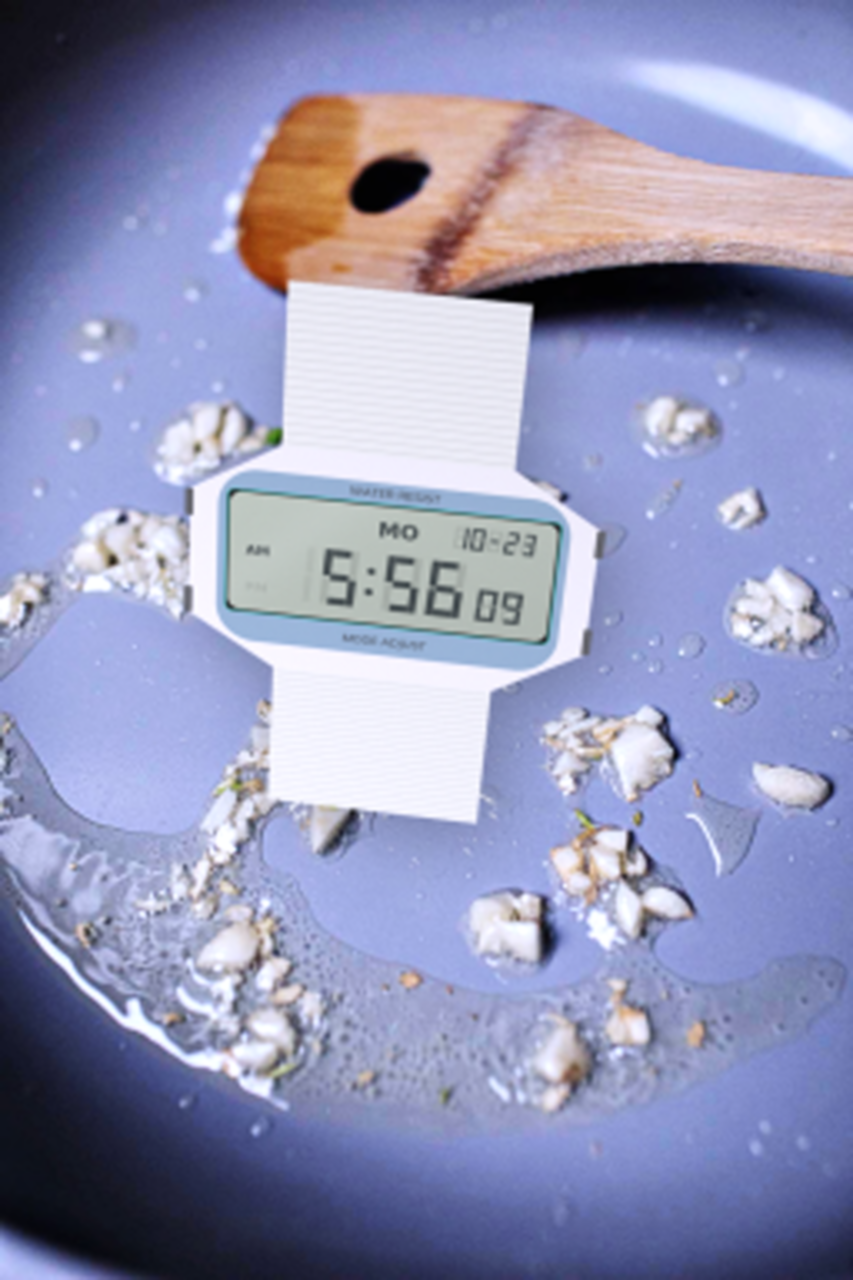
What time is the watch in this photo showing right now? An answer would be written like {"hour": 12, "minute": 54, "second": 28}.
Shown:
{"hour": 5, "minute": 56, "second": 9}
